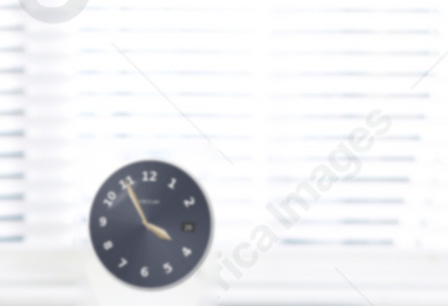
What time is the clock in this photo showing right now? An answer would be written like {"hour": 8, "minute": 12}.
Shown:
{"hour": 3, "minute": 55}
